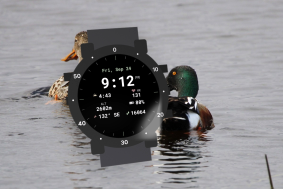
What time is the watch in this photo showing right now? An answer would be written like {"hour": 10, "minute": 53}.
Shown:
{"hour": 9, "minute": 12}
